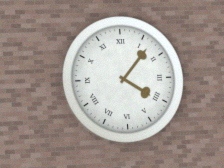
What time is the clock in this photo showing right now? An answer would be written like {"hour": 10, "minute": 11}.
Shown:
{"hour": 4, "minute": 7}
